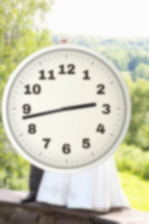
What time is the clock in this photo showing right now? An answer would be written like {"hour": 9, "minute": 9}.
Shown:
{"hour": 2, "minute": 43}
